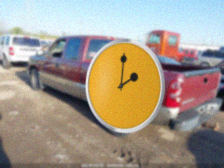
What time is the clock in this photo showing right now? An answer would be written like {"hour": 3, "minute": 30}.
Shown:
{"hour": 2, "minute": 1}
